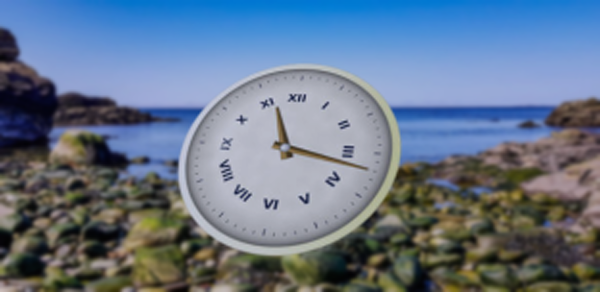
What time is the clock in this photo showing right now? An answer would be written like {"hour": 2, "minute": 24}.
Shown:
{"hour": 11, "minute": 17}
